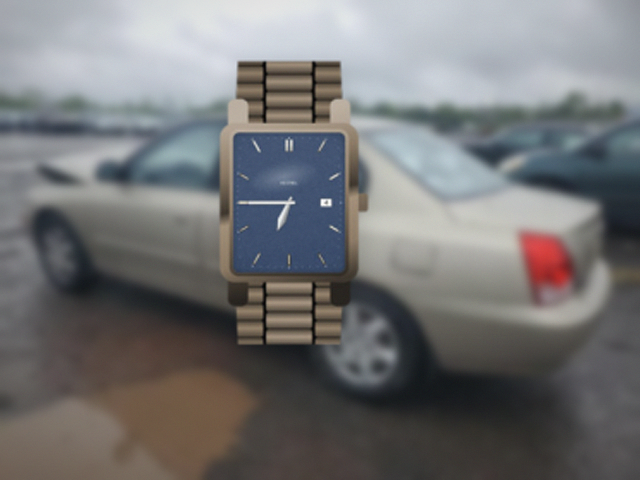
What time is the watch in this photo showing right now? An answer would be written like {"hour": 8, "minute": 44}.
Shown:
{"hour": 6, "minute": 45}
